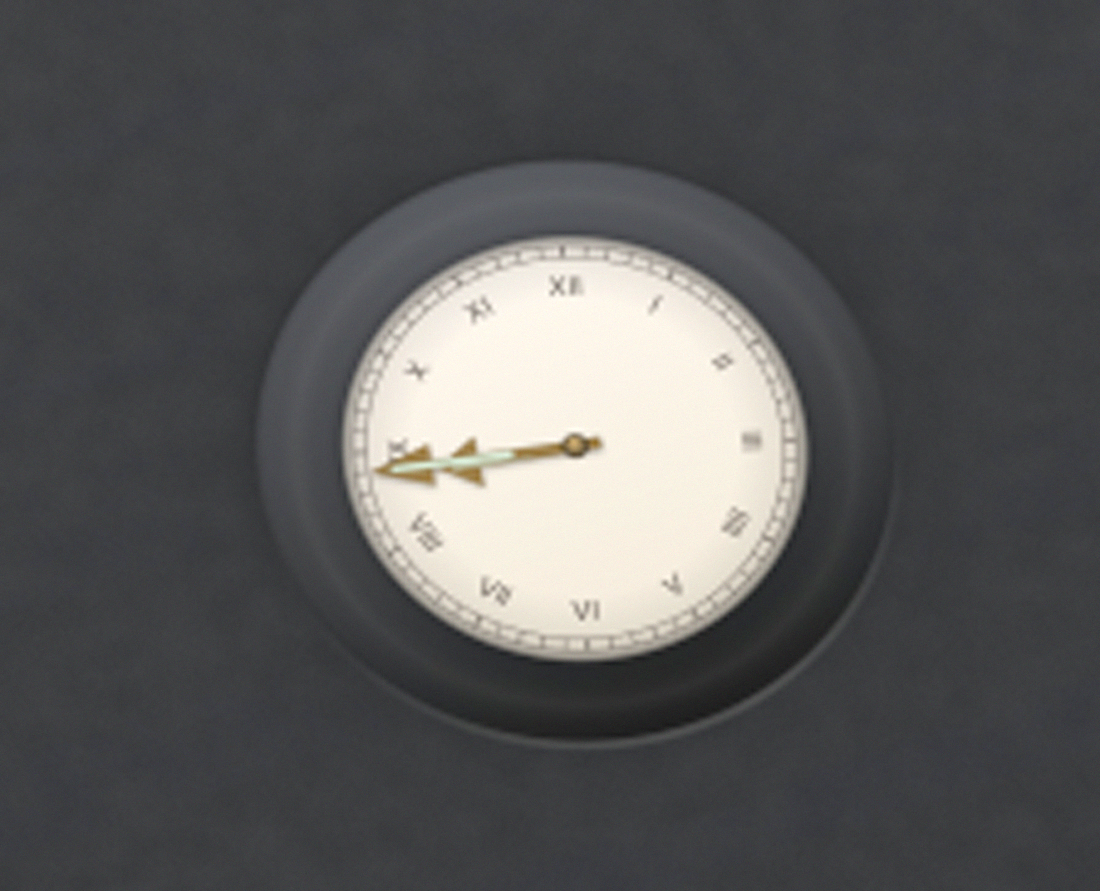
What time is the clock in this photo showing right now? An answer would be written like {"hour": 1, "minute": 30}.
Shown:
{"hour": 8, "minute": 44}
